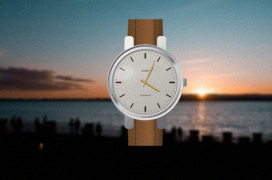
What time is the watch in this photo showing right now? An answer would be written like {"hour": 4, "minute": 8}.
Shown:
{"hour": 4, "minute": 4}
